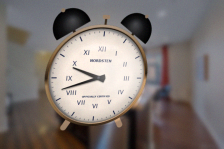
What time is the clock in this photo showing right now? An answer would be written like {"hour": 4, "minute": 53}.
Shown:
{"hour": 9, "minute": 42}
